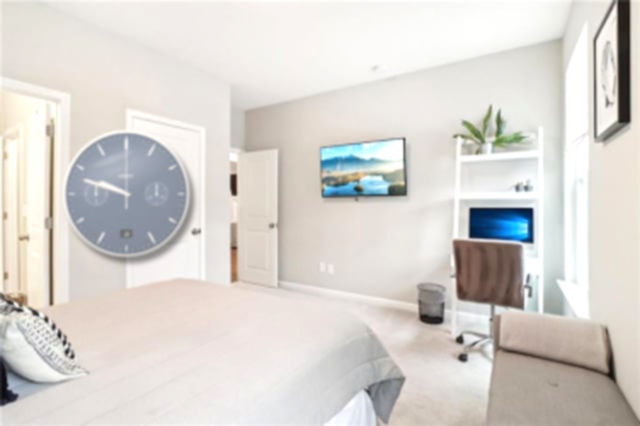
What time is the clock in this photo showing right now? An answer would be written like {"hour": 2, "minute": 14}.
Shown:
{"hour": 9, "minute": 48}
